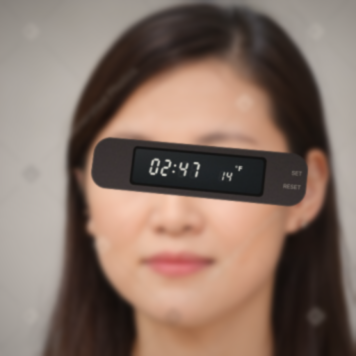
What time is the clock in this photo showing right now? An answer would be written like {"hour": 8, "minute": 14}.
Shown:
{"hour": 2, "minute": 47}
